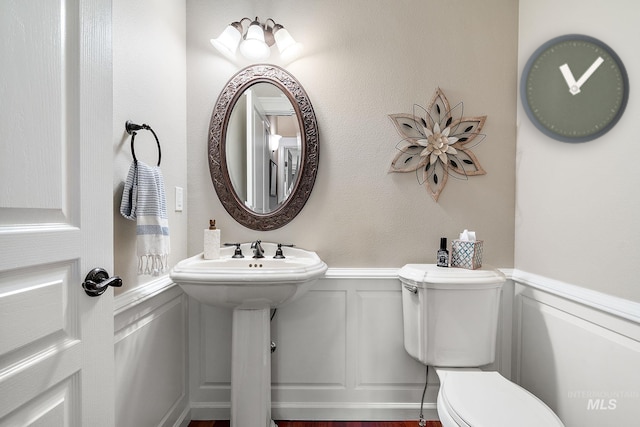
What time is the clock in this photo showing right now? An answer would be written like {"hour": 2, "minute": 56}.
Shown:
{"hour": 11, "minute": 7}
